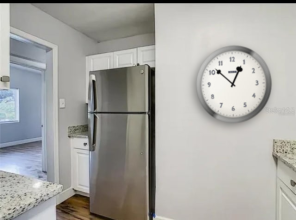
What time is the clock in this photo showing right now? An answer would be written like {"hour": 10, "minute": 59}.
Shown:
{"hour": 12, "minute": 52}
